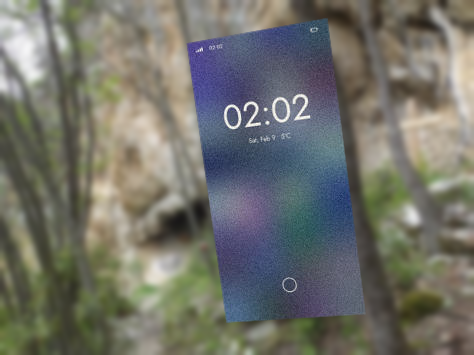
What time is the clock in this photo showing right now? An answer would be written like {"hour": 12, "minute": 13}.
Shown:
{"hour": 2, "minute": 2}
